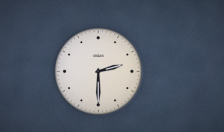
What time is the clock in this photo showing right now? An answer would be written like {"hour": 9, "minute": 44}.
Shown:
{"hour": 2, "minute": 30}
